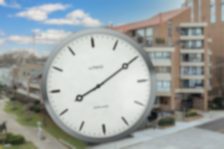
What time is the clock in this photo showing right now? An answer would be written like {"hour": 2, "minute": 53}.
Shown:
{"hour": 8, "minute": 10}
